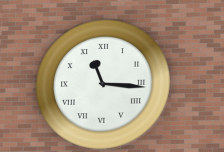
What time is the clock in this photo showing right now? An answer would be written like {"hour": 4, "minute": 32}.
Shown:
{"hour": 11, "minute": 16}
